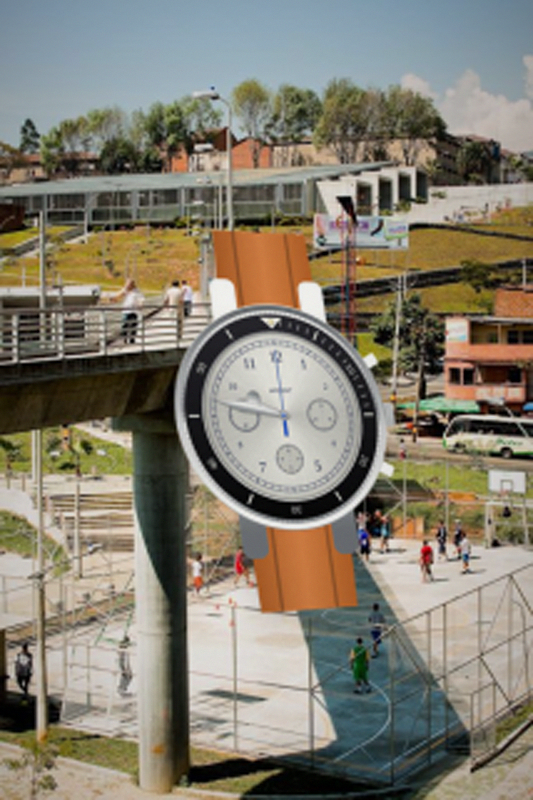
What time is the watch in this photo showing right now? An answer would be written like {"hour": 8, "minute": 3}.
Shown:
{"hour": 9, "minute": 47}
